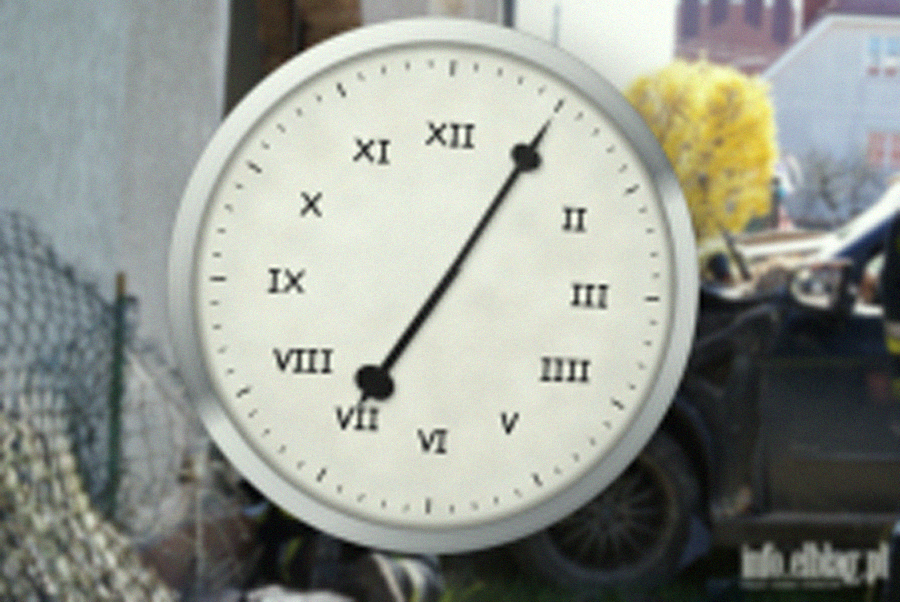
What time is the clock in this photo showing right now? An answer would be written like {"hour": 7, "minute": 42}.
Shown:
{"hour": 7, "minute": 5}
